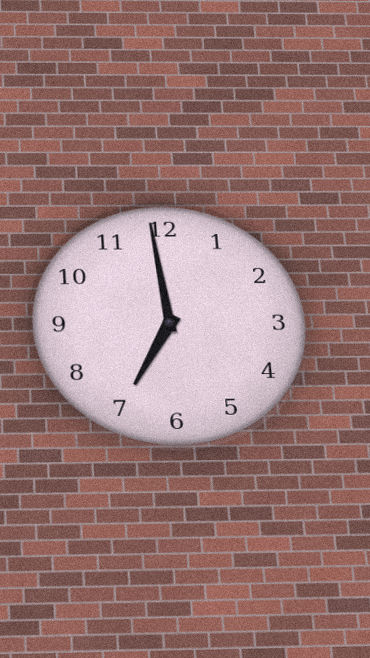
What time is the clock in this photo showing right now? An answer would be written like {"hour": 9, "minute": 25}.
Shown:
{"hour": 6, "minute": 59}
